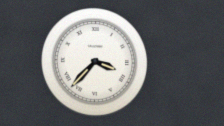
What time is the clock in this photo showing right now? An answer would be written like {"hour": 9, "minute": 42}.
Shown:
{"hour": 3, "minute": 37}
